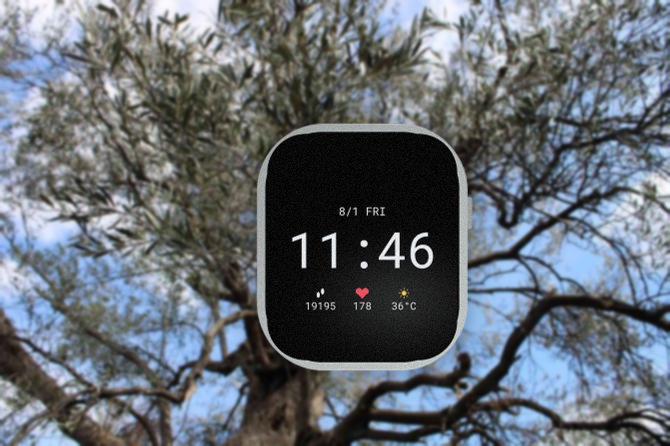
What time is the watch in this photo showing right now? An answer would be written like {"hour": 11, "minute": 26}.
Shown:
{"hour": 11, "minute": 46}
